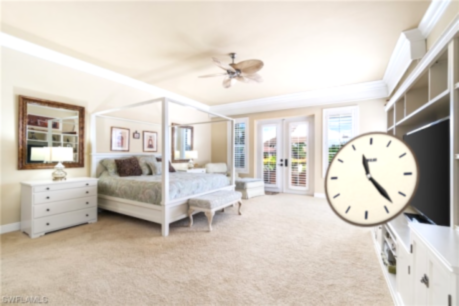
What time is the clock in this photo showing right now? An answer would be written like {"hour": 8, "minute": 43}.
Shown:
{"hour": 11, "minute": 23}
